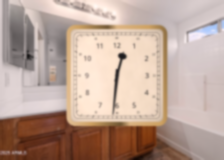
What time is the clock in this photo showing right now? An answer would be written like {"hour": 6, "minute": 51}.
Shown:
{"hour": 12, "minute": 31}
